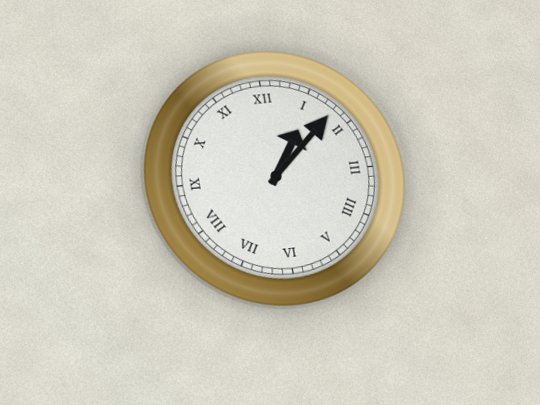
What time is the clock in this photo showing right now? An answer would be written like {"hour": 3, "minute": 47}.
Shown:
{"hour": 1, "minute": 8}
